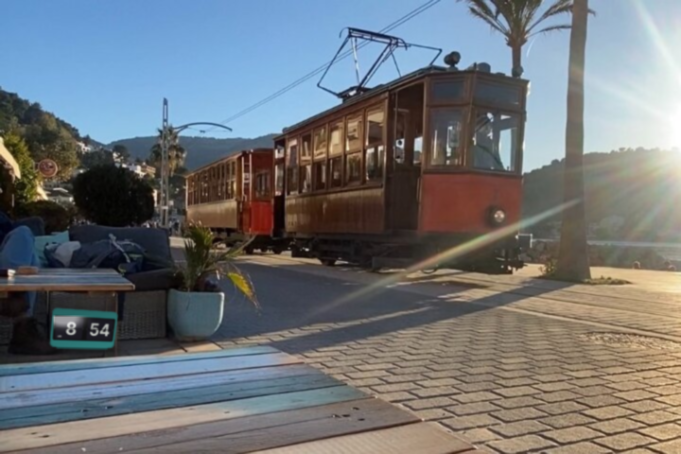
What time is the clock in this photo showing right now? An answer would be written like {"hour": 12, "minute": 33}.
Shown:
{"hour": 8, "minute": 54}
